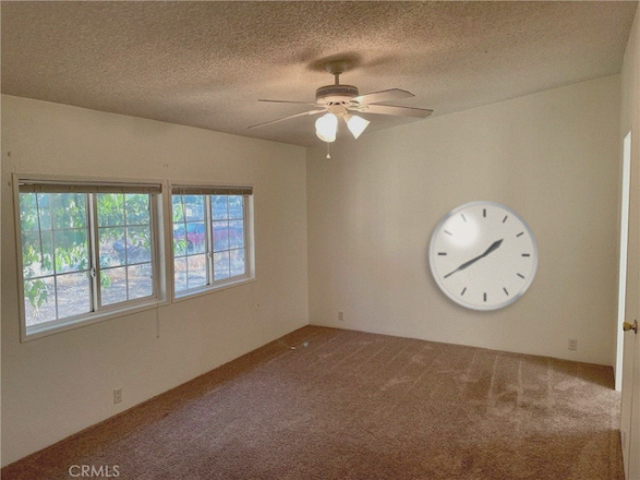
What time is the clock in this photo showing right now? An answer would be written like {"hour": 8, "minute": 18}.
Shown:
{"hour": 1, "minute": 40}
